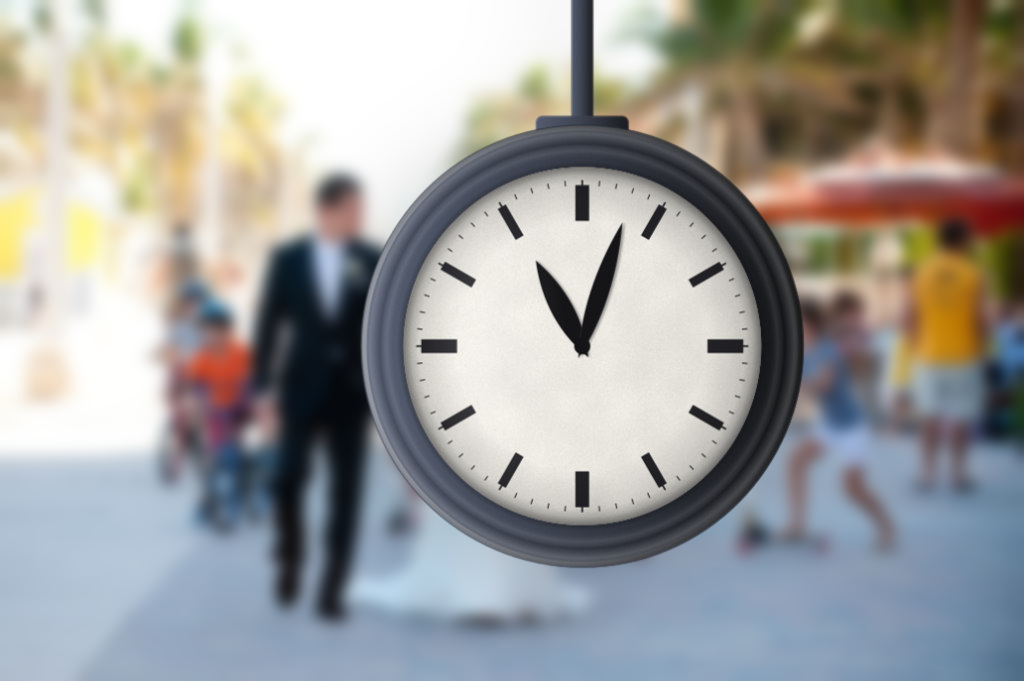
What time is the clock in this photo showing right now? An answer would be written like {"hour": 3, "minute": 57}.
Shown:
{"hour": 11, "minute": 3}
